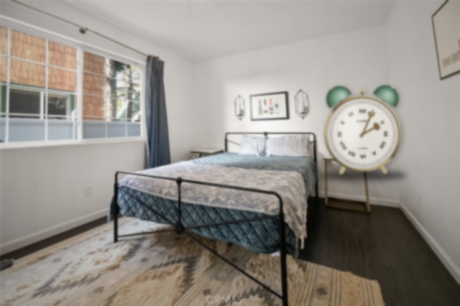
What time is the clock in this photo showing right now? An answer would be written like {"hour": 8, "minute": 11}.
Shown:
{"hour": 2, "minute": 4}
